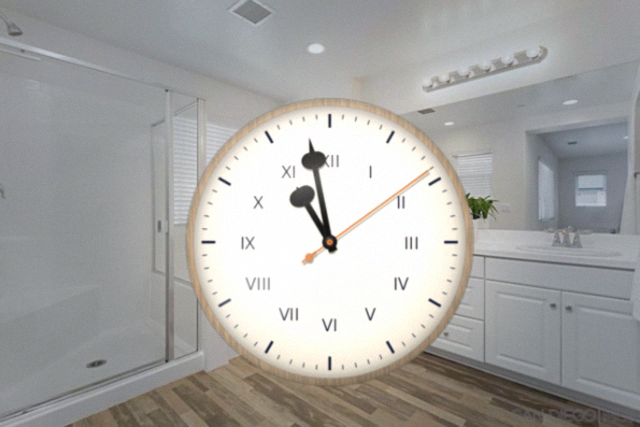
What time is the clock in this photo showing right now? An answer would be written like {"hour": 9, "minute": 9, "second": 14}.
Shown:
{"hour": 10, "minute": 58, "second": 9}
